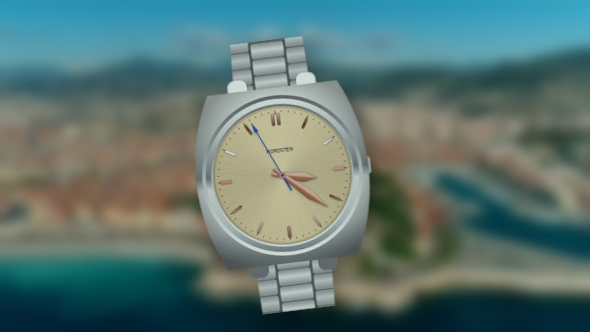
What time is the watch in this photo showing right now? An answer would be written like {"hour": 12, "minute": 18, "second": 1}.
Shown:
{"hour": 3, "minute": 21, "second": 56}
